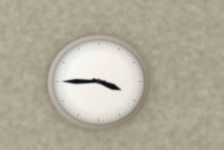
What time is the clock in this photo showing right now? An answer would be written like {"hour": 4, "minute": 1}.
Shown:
{"hour": 3, "minute": 45}
